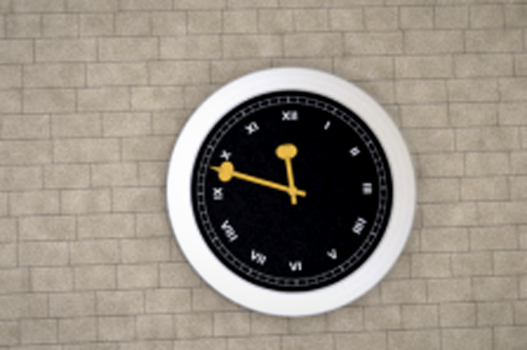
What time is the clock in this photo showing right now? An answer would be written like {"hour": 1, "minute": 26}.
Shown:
{"hour": 11, "minute": 48}
